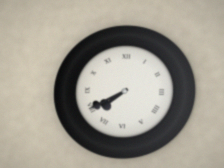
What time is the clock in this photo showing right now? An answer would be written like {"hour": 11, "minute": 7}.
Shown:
{"hour": 7, "minute": 40}
